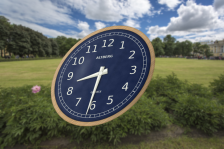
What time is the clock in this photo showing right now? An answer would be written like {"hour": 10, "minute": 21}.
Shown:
{"hour": 8, "minute": 31}
